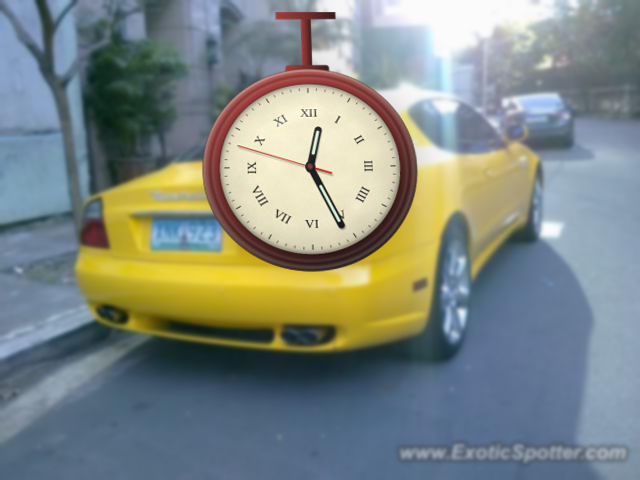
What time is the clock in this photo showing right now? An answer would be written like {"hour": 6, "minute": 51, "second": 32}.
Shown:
{"hour": 12, "minute": 25, "second": 48}
